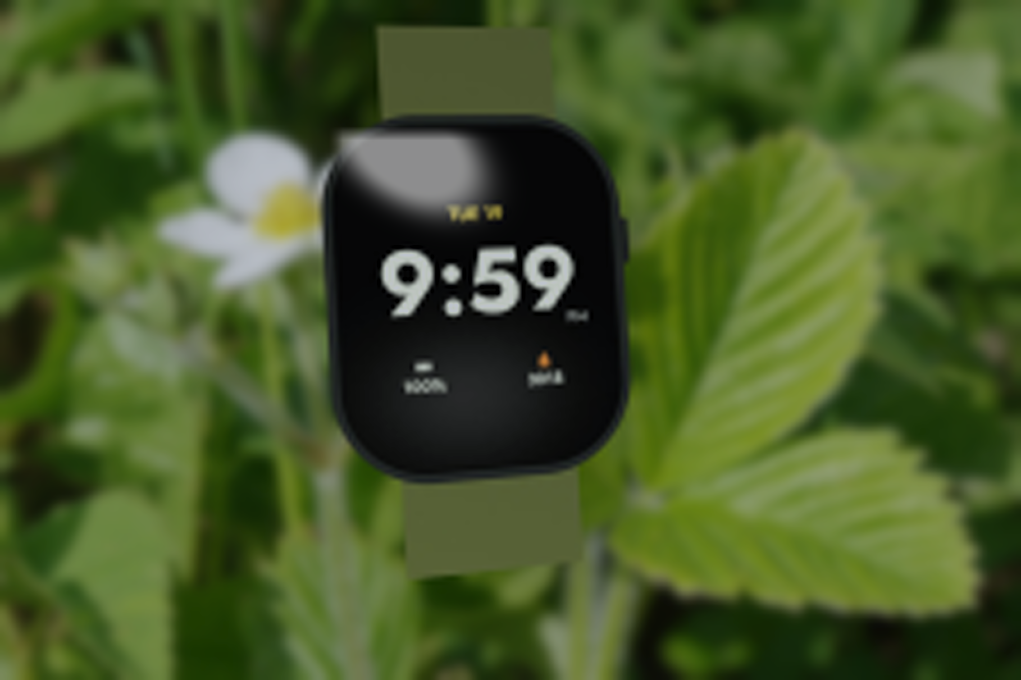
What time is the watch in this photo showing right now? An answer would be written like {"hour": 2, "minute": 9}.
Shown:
{"hour": 9, "minute": 59}
